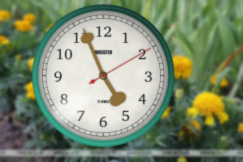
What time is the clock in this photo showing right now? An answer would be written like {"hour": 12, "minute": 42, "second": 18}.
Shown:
{"hour": 4, "minute": 56, "second": 10}
